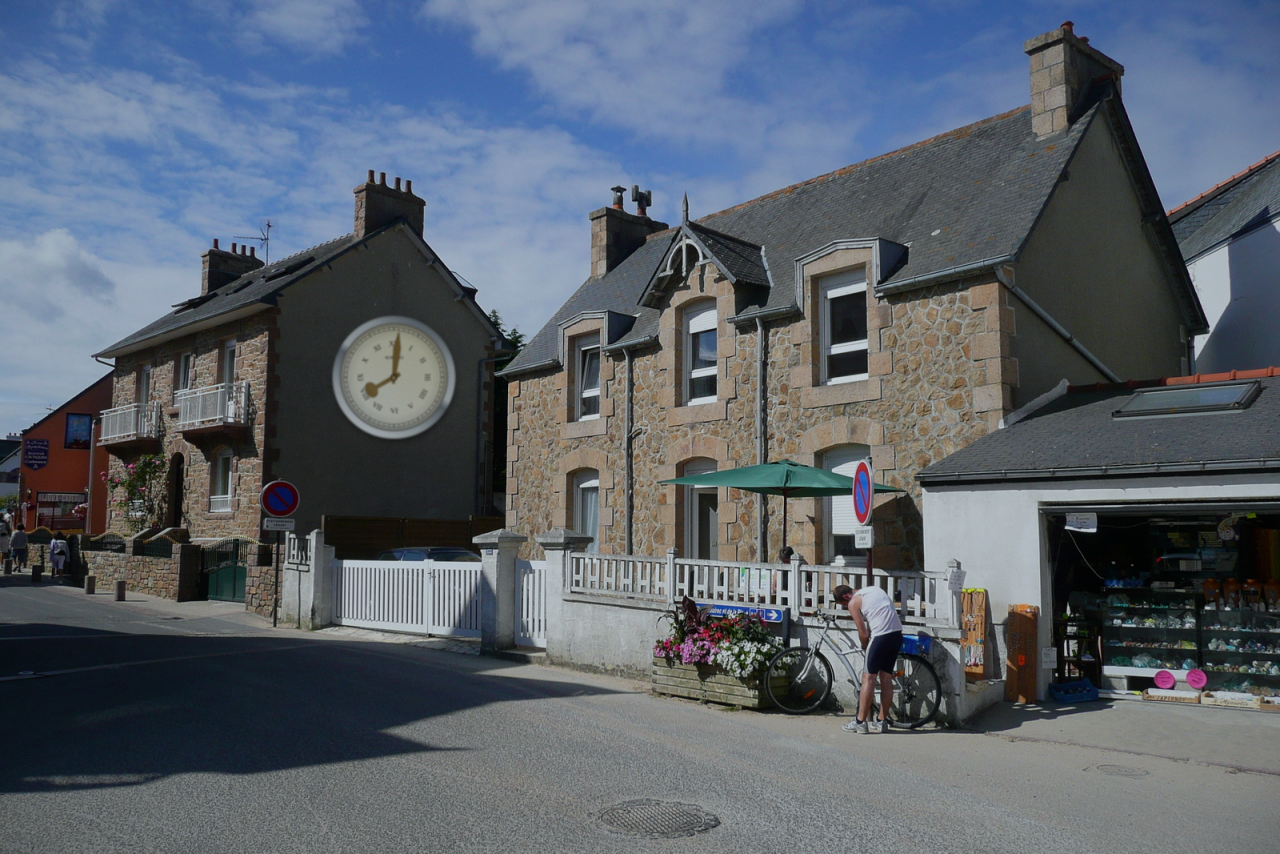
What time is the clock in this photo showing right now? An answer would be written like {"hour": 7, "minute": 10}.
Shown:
{"hour": 8, "minute": 1}
